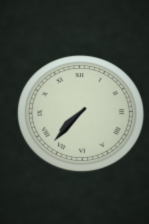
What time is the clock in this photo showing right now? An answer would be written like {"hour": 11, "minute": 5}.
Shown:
{"hour": 7, "minute": 37}
